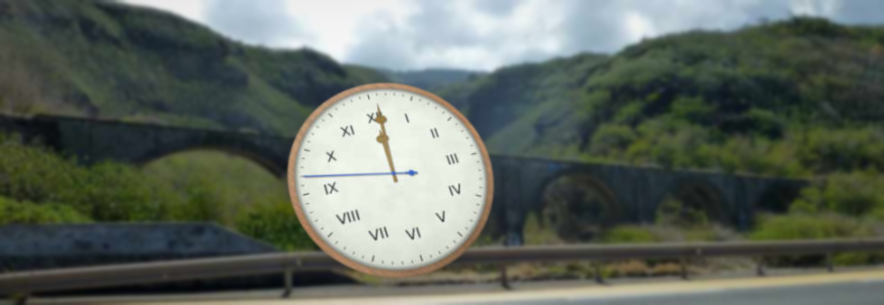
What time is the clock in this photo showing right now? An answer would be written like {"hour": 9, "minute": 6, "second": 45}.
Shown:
{"hour": 12, "minute": 0, "second": 47}
